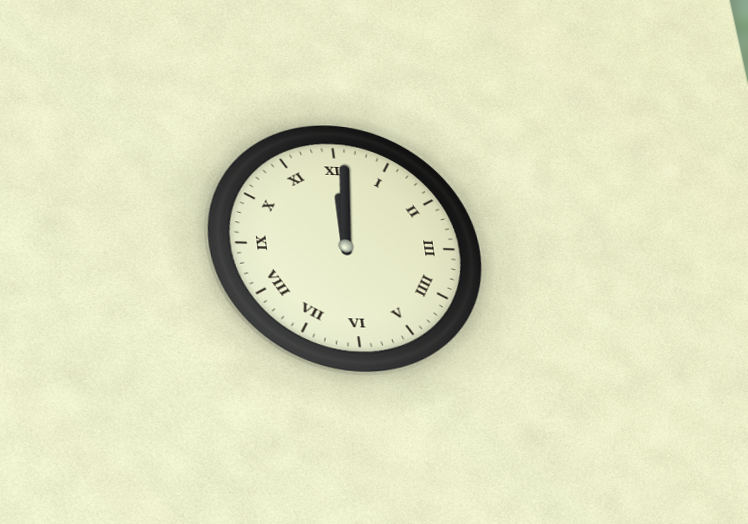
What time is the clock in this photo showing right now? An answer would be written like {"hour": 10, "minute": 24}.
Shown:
{"hour": 12, "minute": 1}
